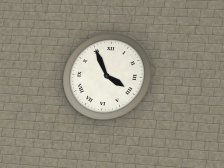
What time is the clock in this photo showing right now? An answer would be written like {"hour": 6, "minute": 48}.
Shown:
{"hour": 3, "minute": 55}
